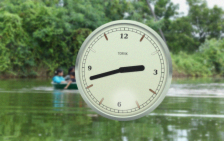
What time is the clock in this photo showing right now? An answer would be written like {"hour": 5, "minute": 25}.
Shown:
{"hour": 2, "minute": 42}
